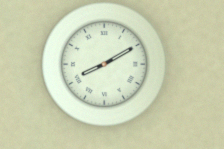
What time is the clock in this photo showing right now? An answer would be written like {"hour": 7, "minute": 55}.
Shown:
{"hour": 8, "minute": 10}
